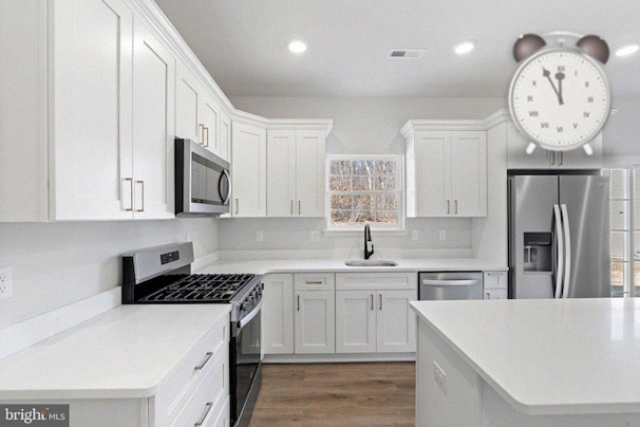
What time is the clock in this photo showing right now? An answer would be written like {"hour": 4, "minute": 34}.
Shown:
{"hour": 11, "minute": 55}
